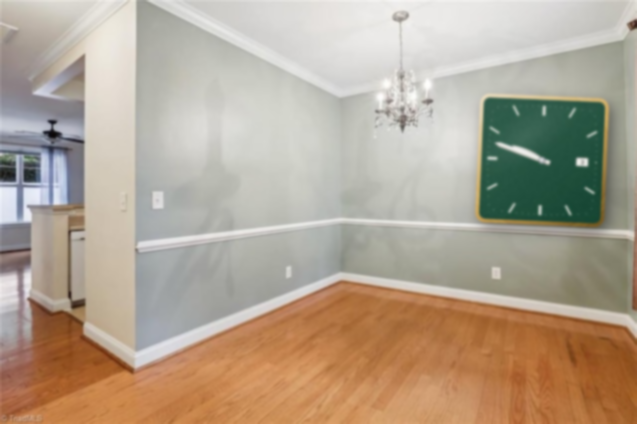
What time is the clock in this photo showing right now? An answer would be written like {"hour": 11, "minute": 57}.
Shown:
{"hour": 9, "minute": 48}
